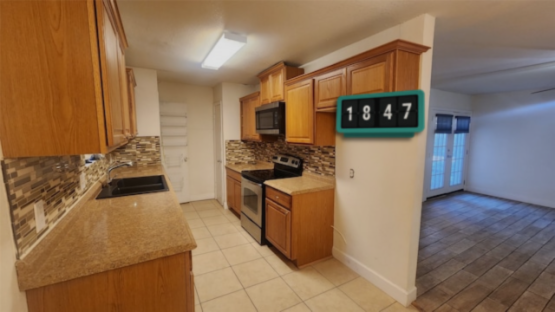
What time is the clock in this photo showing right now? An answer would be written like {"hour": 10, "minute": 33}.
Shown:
{"hour": 18, "minute": 47}
